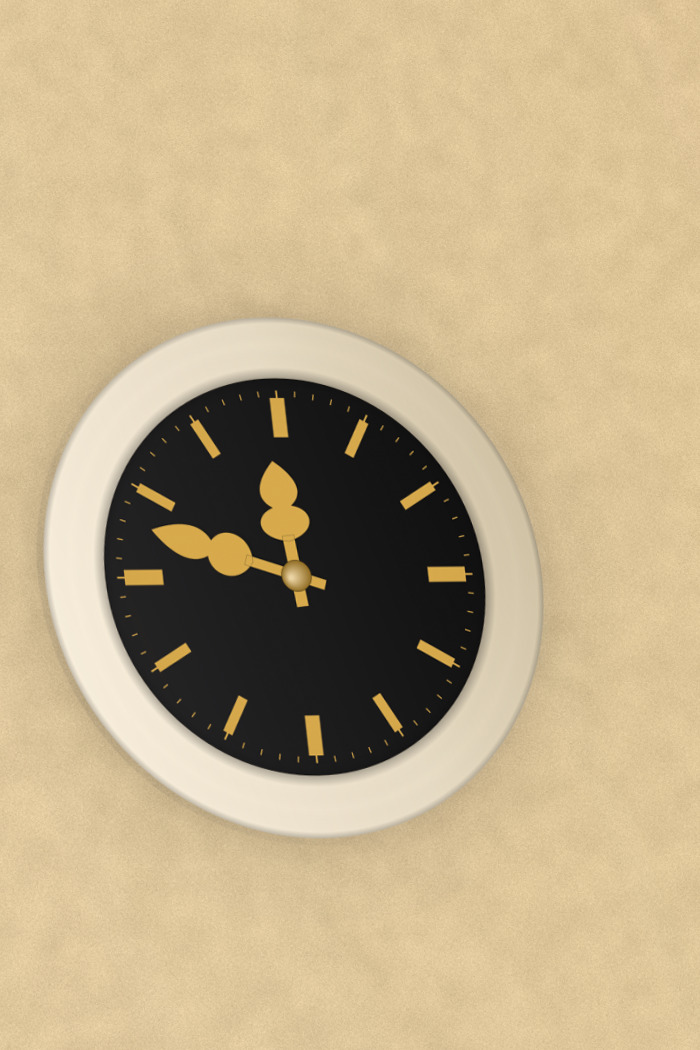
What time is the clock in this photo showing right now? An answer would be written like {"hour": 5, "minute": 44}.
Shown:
{"hour": 11, "minute": 48}
